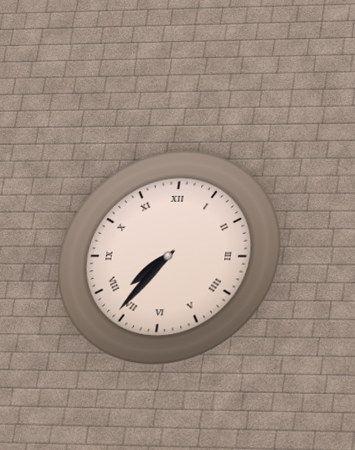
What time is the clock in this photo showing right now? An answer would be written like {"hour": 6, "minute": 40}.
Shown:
{"hour": 7, "minute": 36}
